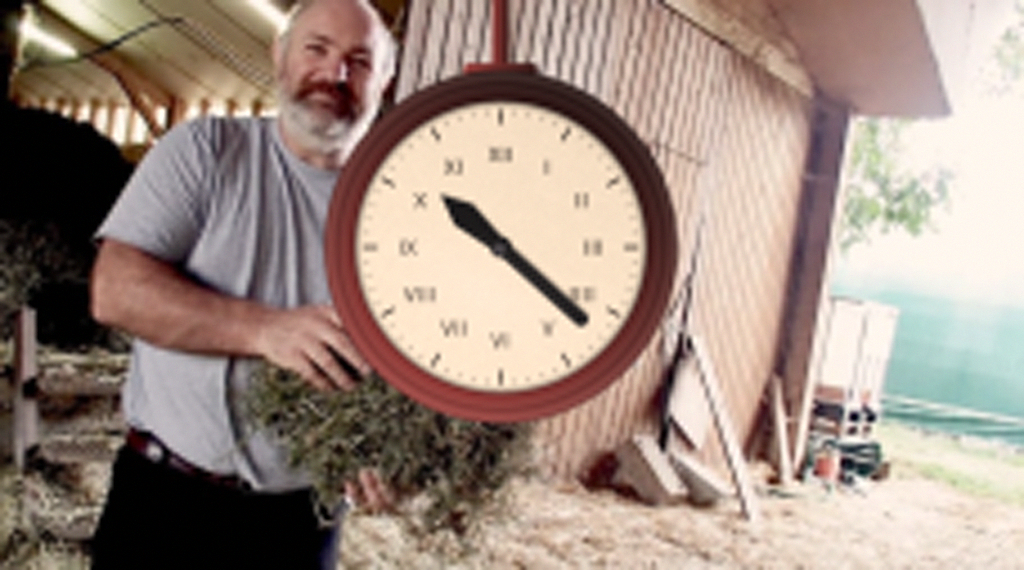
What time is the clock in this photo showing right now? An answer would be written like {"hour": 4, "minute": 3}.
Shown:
{"hour": 10, "minute": 22}
